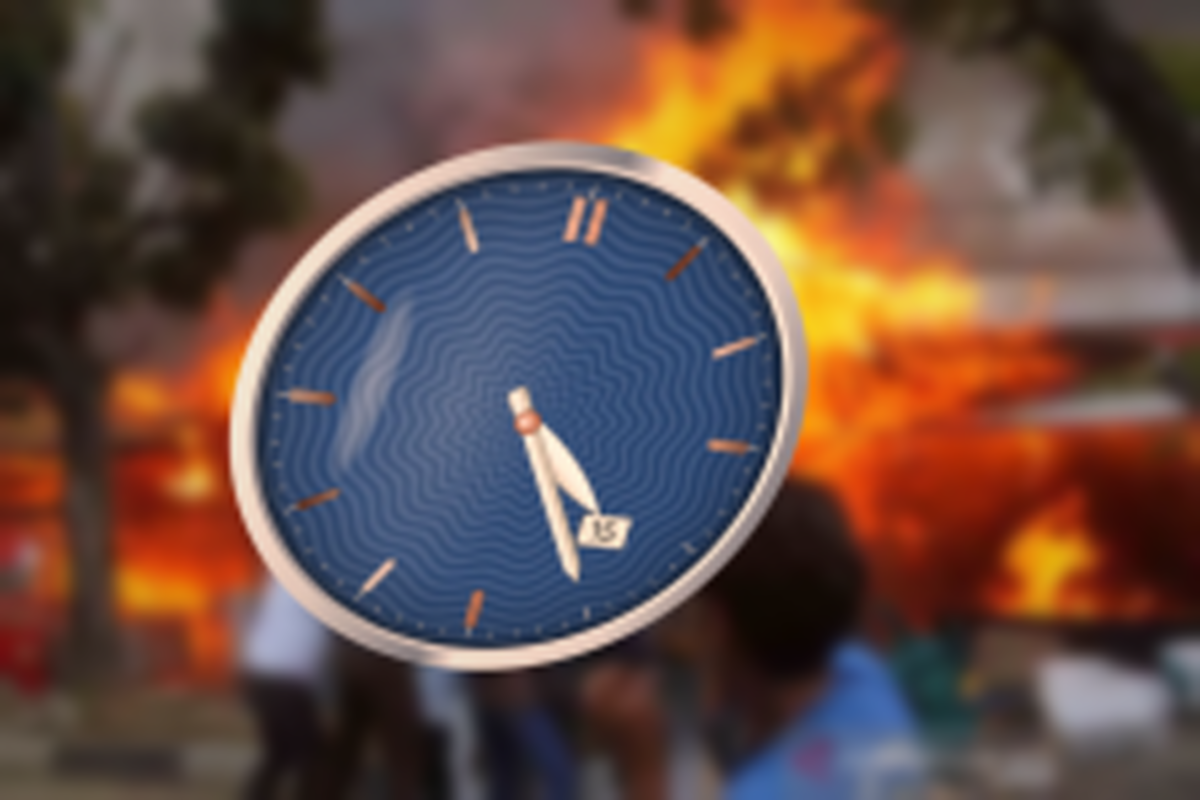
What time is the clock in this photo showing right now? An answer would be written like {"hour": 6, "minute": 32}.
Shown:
{"hour": 4, "minute": 25}
